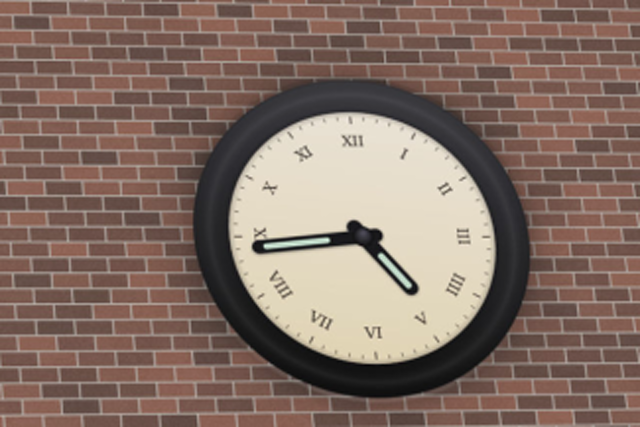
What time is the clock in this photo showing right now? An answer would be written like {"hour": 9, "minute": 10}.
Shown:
{"hour": 4, "minute": 44}
